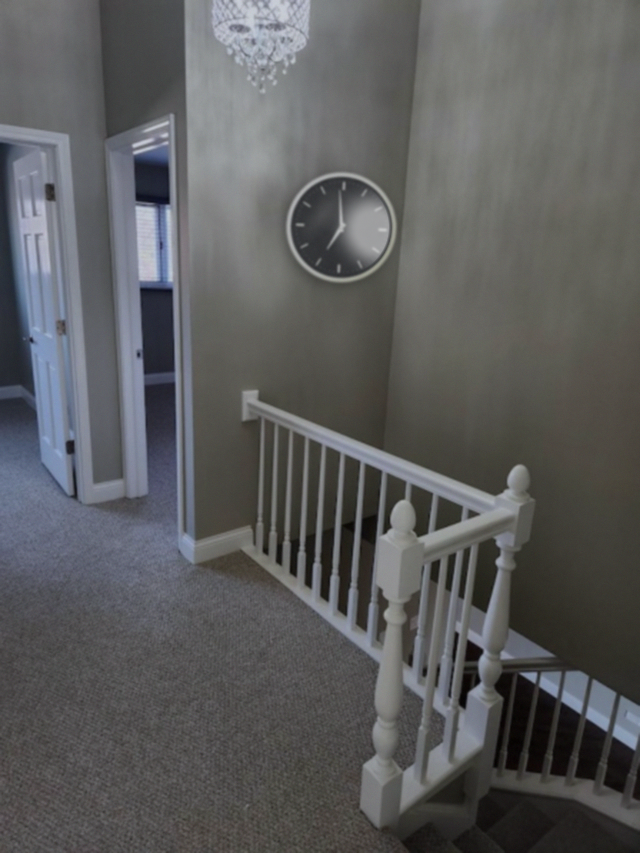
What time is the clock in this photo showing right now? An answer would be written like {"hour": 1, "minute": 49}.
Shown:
{"hour": 6, "minute": 59}
